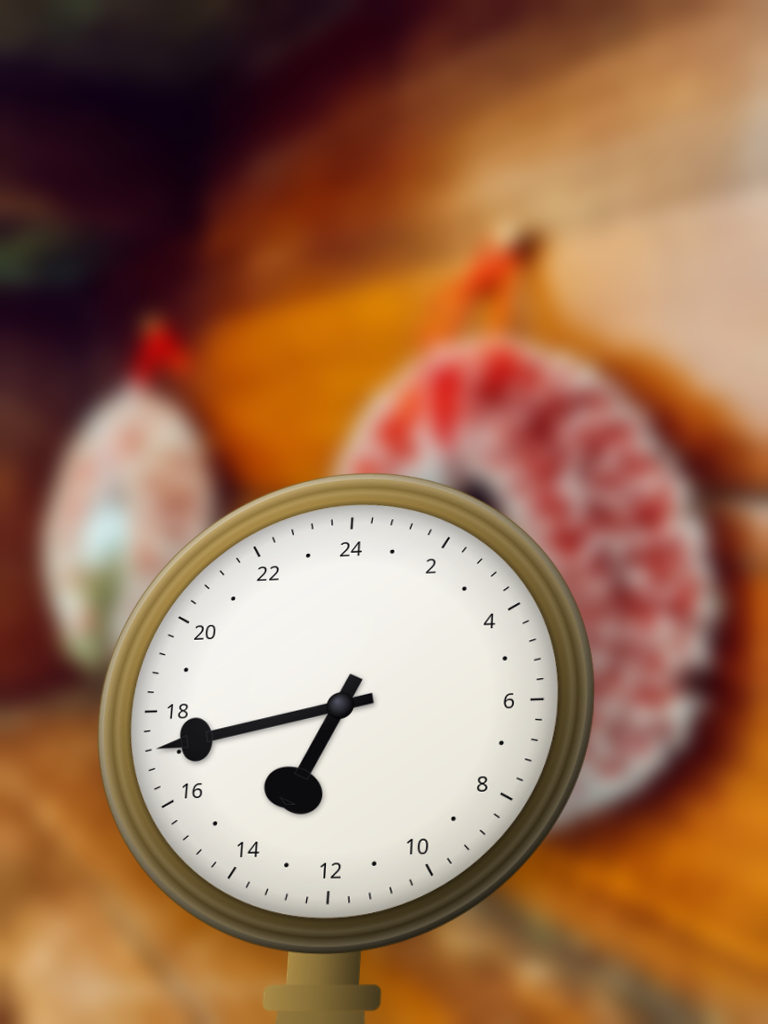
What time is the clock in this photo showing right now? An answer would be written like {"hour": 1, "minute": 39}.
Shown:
{"hour": 13, "minute": 43}
